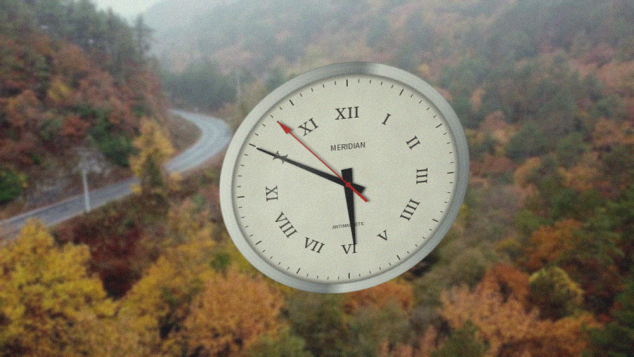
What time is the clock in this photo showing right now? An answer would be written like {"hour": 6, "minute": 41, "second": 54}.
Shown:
{"hour": 5, "minute": 49, "second": 53}
